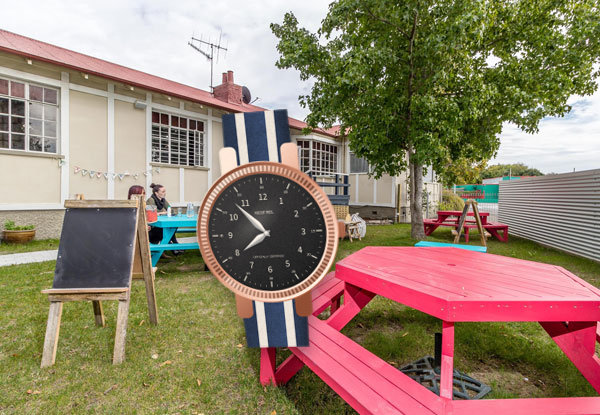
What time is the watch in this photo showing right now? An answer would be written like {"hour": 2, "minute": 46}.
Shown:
{"hour": 7, "minute": 53}
